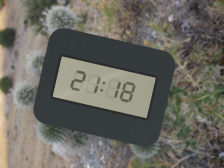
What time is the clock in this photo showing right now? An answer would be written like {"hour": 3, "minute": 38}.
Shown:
{"hour": 21, "minute": 18}
